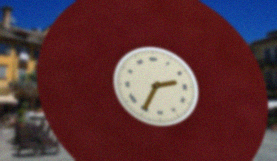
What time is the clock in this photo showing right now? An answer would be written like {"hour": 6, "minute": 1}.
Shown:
{"hour": 2, "minute": 35}
